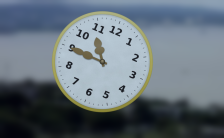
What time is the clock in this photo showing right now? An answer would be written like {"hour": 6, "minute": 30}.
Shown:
{"hour": 10, "minute": 45}
